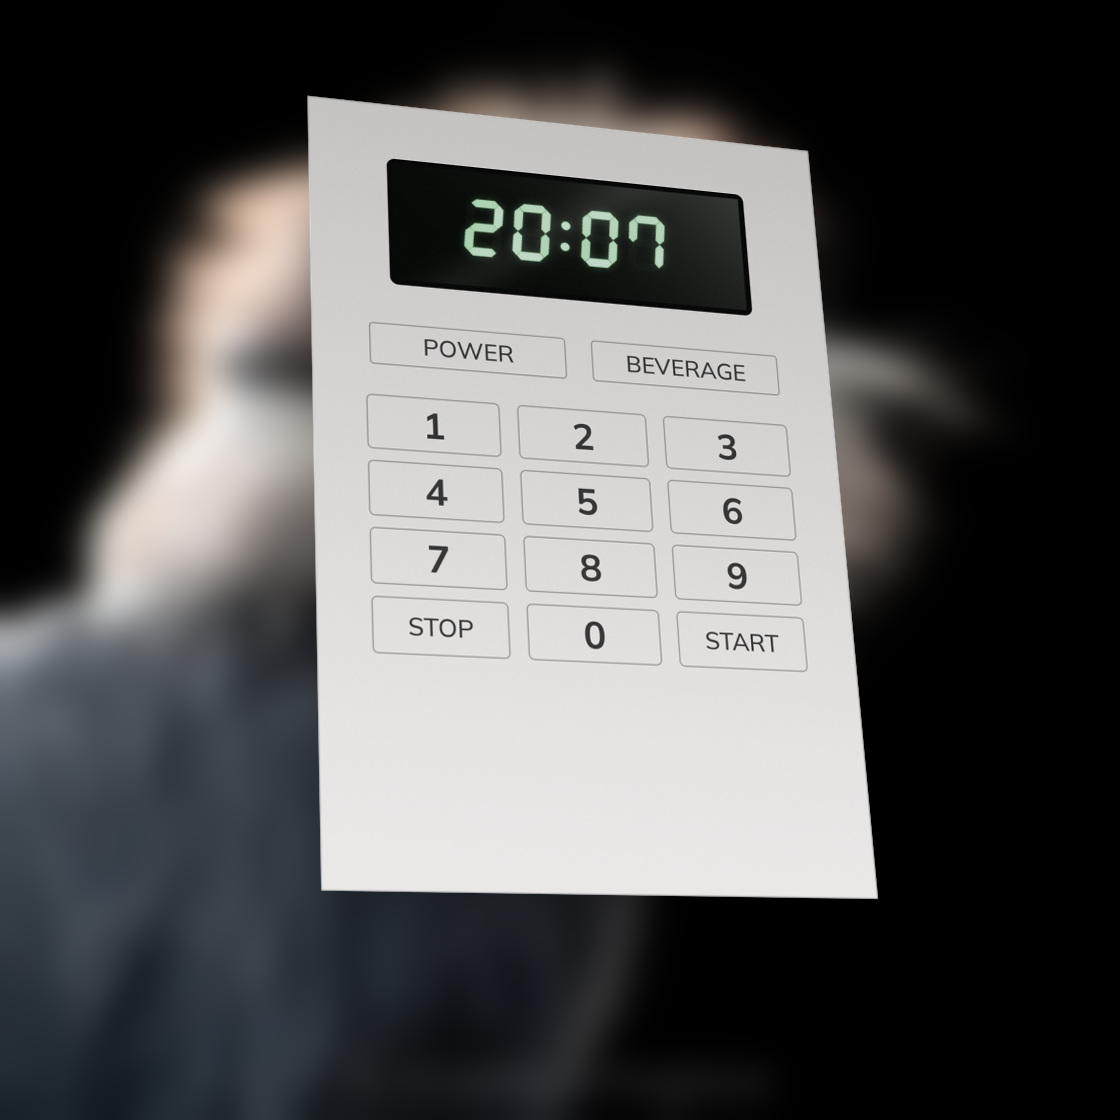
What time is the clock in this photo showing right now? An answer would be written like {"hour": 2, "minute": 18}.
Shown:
{"hour": 20, "minute": 7}
